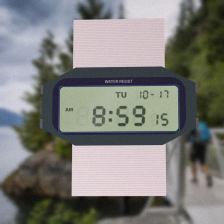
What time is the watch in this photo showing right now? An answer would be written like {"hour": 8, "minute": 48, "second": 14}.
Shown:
{"hour": 8, "minute": 59, "second": 15}
